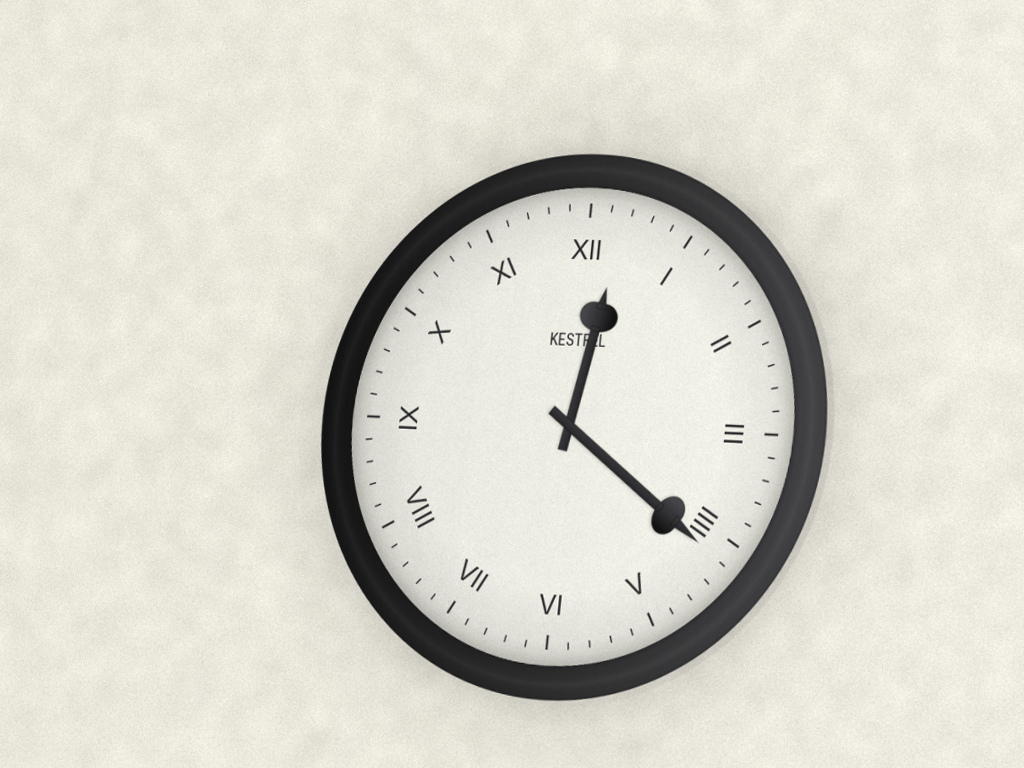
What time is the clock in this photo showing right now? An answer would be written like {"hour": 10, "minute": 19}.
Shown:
{"hour": 12, "minute": 21}
